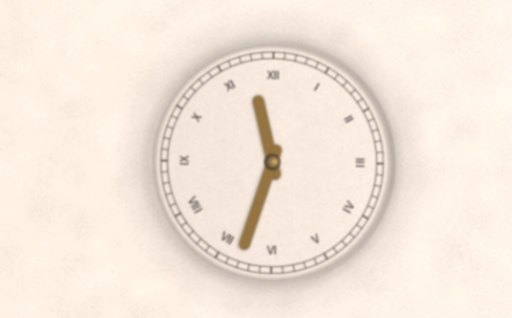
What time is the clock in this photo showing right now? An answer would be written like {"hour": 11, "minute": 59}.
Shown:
{"hour": 11, "minute": 33}
